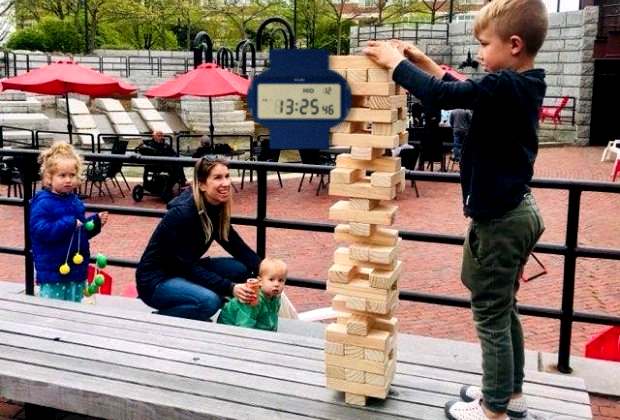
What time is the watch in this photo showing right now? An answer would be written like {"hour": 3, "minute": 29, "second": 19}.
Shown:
{"hour": 13, "minute": 25, "second": 46}
